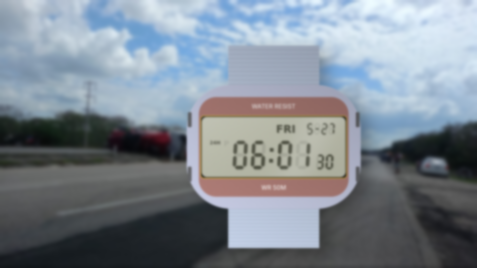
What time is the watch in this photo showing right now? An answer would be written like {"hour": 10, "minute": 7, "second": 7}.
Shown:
{"hour": 6, "minute": 1, "second": 30}
